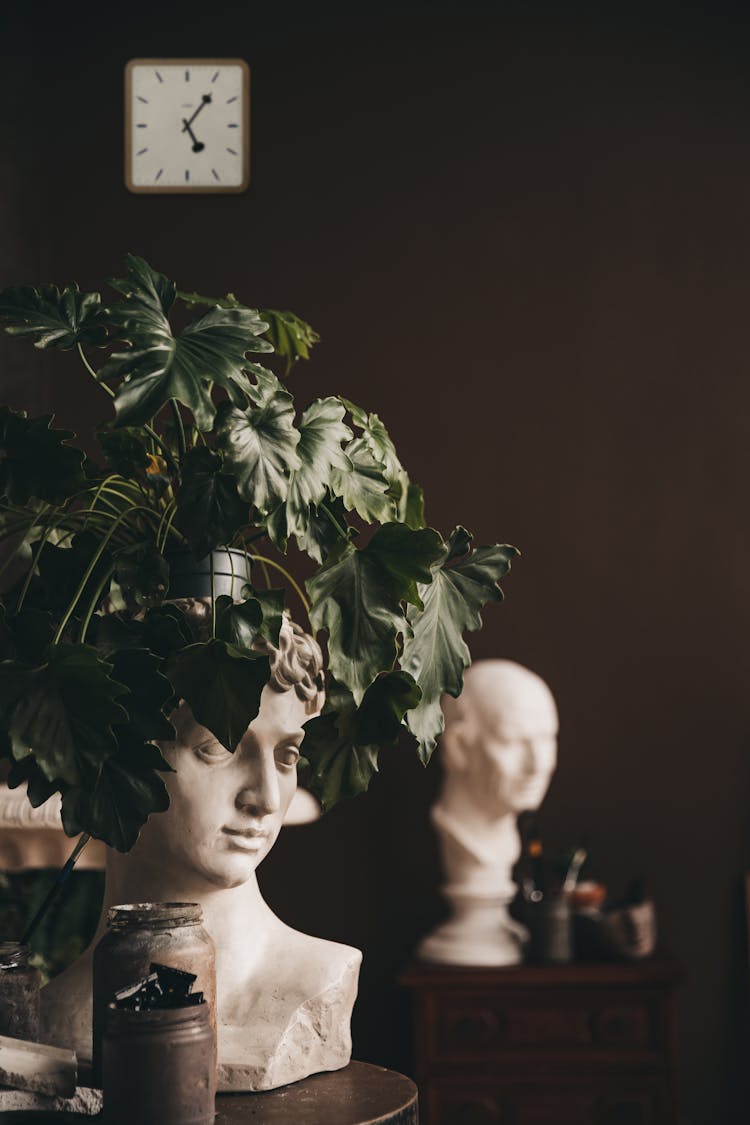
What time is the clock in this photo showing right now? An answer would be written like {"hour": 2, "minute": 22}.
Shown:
{"hour": 5, "minute": 6}
